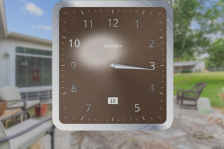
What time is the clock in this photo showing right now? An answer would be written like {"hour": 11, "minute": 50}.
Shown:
{"hour": 3, "minute": 16}
